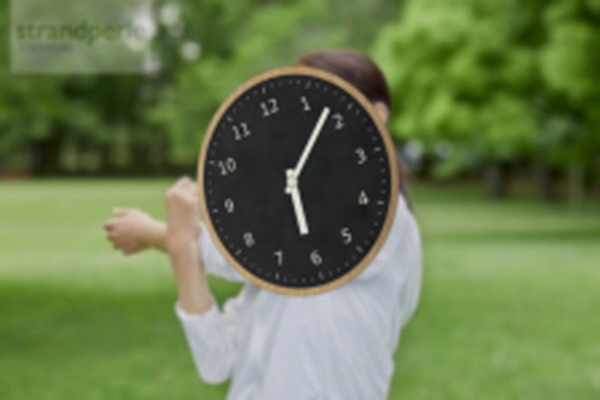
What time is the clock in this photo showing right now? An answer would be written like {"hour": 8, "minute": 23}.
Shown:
{"hour": 6, "minute": 8}
